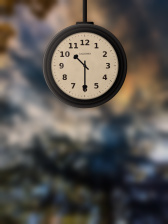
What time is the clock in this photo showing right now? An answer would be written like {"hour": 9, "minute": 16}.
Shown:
{"hour": 10, "minute": 30}
